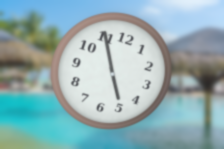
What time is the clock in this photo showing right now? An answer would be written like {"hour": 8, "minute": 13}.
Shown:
{"hour": 4, "minute": 55}
